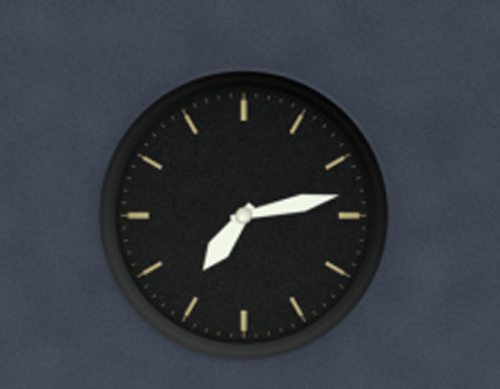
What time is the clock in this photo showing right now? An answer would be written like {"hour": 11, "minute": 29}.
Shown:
{"hour": 7, "minute": 13}
